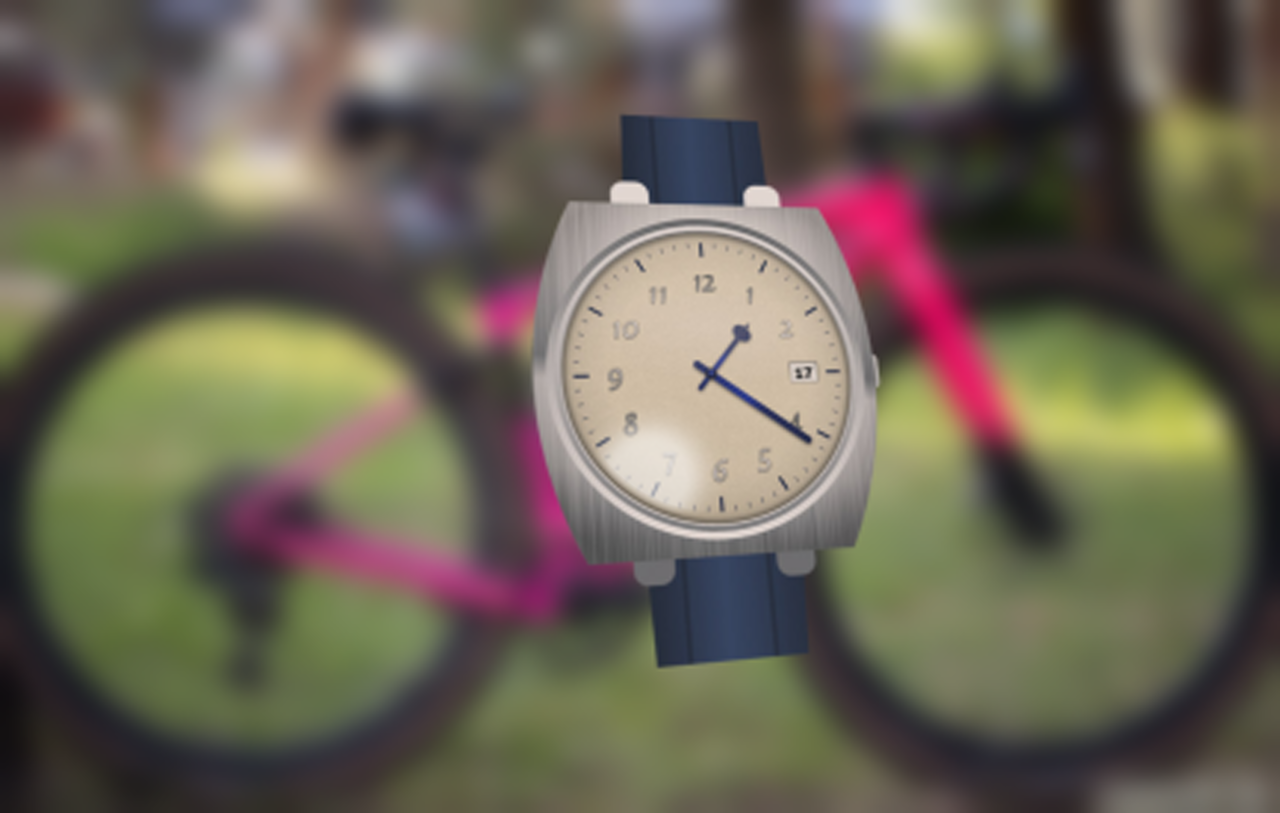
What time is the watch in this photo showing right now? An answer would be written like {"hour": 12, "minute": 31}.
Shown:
{"hour": 1, "minute": 21}
